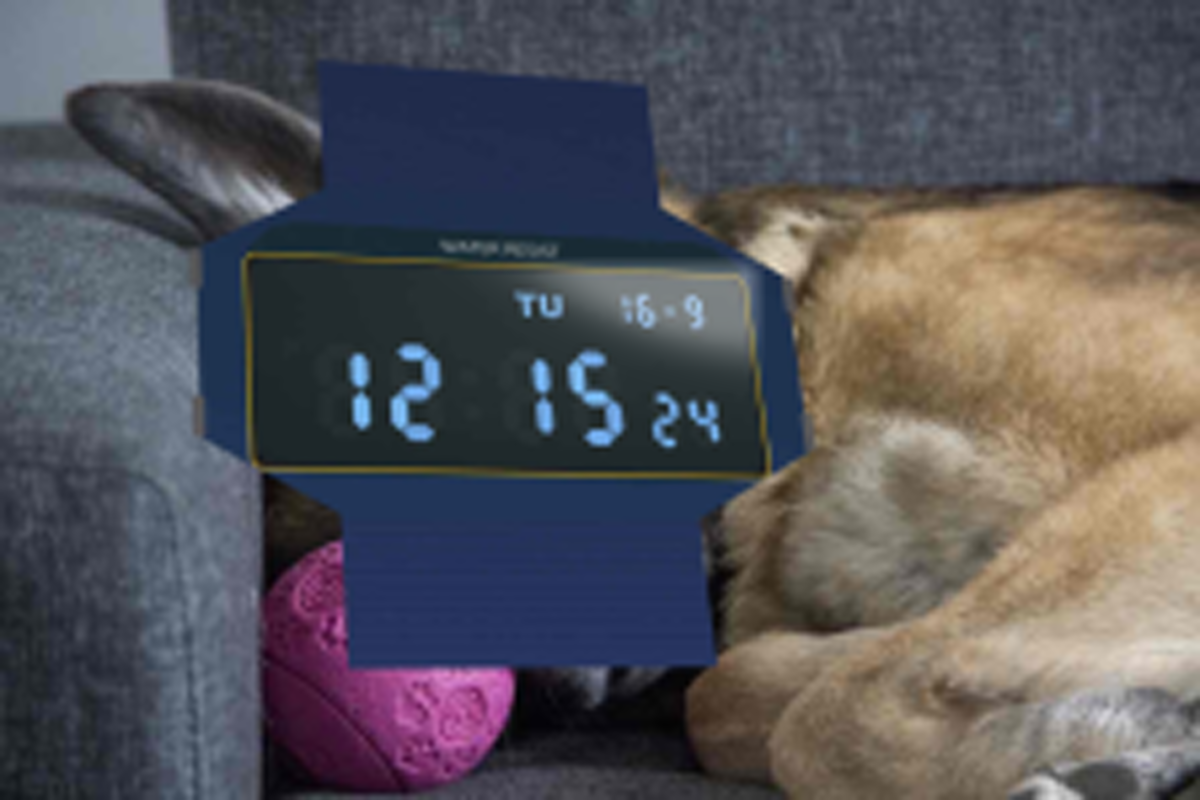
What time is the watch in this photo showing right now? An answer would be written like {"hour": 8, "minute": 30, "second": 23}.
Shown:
{"hour": 12, "minute": 15, "second": 24}
